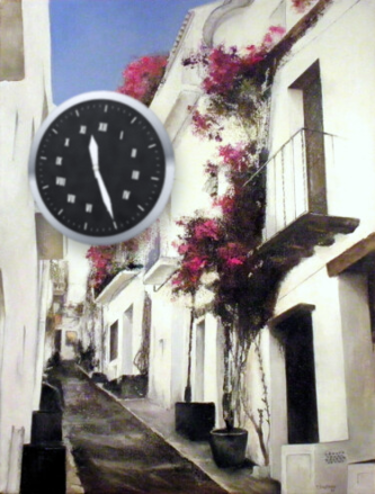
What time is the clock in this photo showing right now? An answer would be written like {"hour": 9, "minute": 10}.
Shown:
{"hour": 11, "minute": 25}
